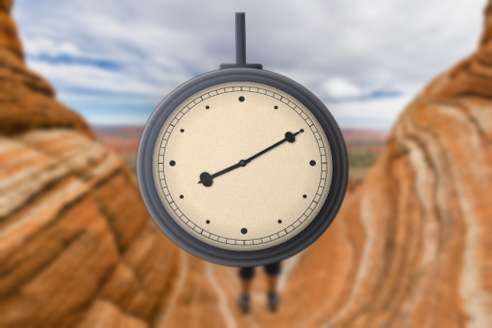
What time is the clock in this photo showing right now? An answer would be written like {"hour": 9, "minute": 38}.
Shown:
{"hour": 8, "minute": 10}
